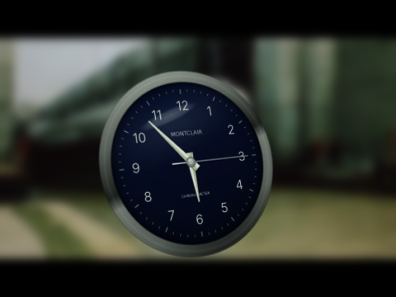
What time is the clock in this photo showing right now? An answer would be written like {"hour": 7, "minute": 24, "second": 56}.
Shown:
{"hour": 5, "minute": 53, "second": 15}
